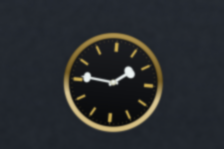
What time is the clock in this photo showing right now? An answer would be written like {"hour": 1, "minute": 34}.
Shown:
{"hour": 1, "minute": 46}
